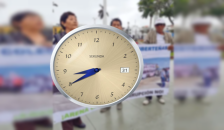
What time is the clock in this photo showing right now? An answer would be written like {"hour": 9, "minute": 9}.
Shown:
{"hour": 8, "minute": 40}
